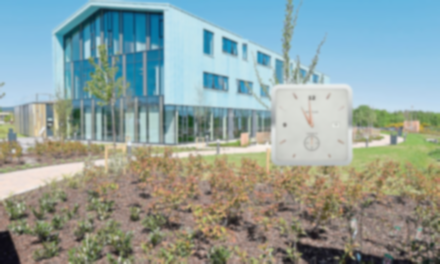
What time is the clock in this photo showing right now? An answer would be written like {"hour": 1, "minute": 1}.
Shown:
{"hour": 10, "minute": 59}
